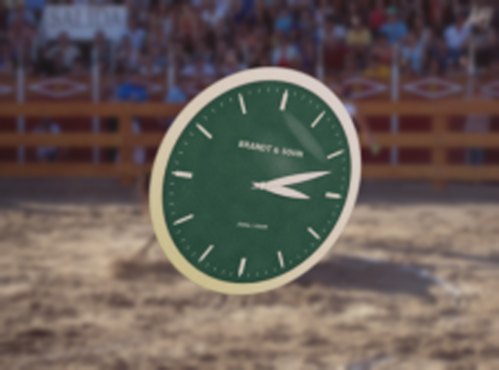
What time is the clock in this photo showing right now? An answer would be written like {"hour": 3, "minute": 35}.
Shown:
{"hour": 3, "minute": 12}
